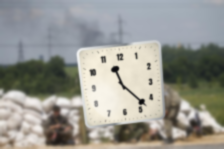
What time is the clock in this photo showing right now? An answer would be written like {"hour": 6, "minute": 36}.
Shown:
{"hour": 11, "minute": 23}
